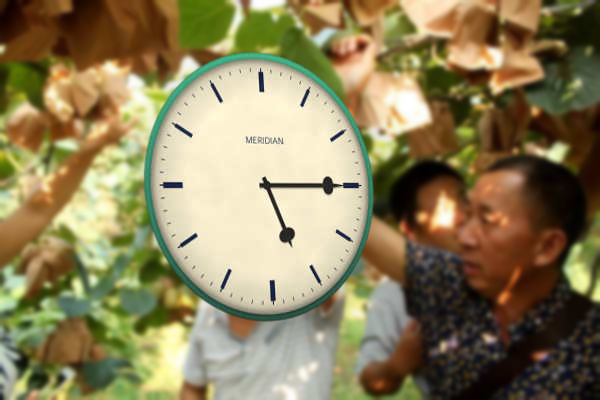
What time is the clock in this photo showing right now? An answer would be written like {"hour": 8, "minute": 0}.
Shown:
{"hour": 5, "minute": 15}
